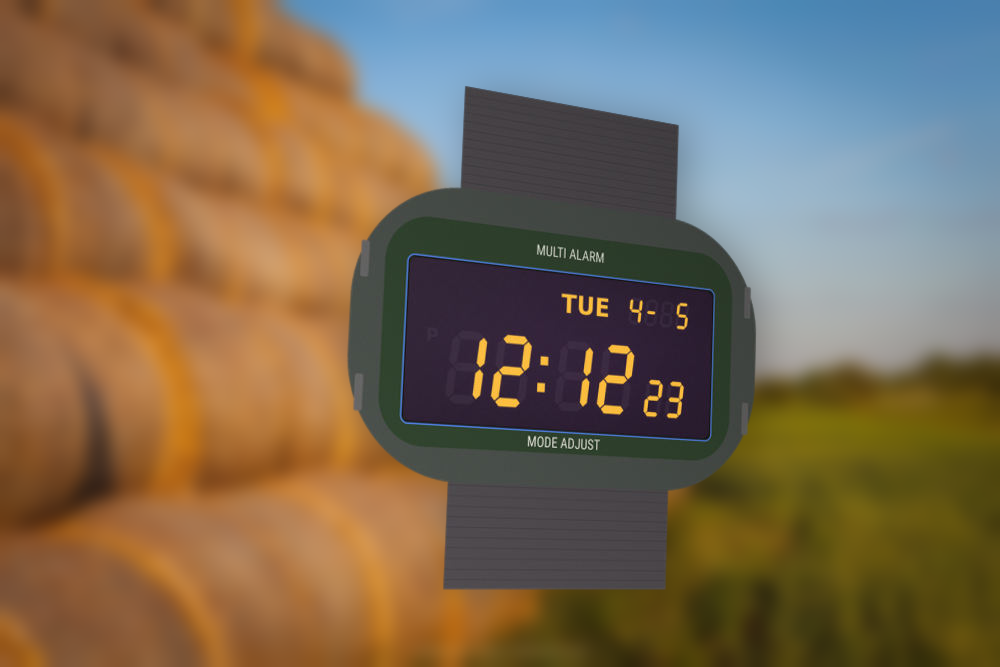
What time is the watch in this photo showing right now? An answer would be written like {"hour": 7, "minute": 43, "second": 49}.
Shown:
{"hour": 12, "minute": 12, "second": 23}
